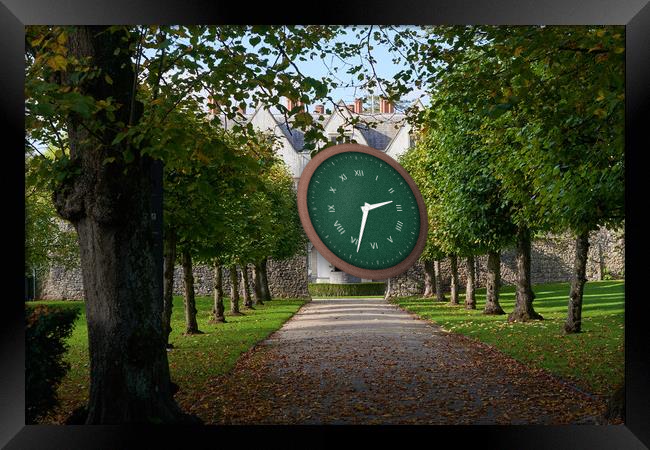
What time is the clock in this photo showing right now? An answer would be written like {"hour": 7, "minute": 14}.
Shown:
{"hour": 2, "minute": 34}
